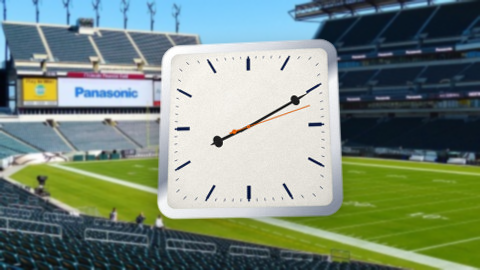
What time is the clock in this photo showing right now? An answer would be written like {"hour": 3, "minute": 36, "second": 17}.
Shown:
{"hour": 8, "minute": 10, "second": 12}
